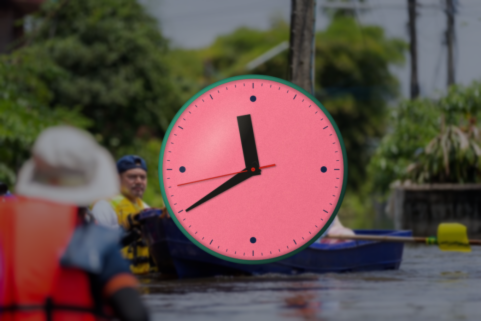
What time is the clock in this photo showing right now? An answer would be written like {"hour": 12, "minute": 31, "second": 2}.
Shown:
{"hour": 11, "minute": 39, "second": 43}
